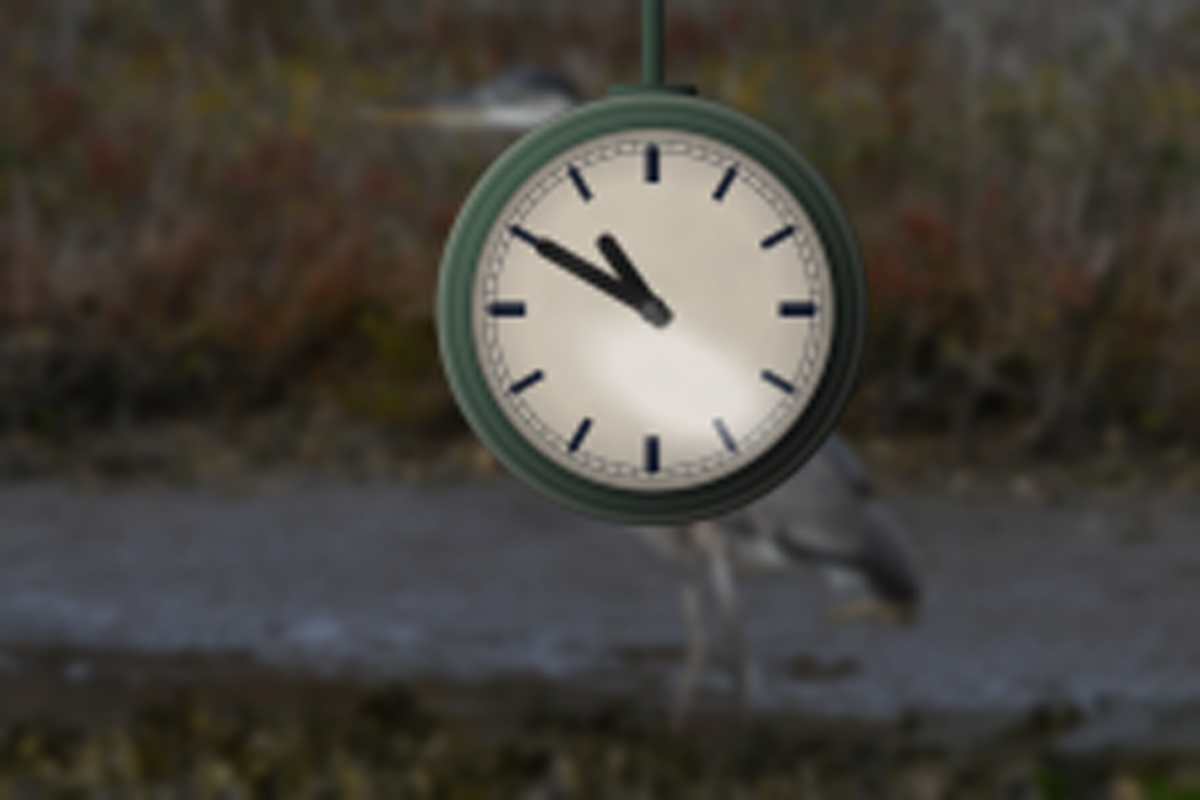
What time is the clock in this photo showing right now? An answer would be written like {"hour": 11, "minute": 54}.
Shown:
{"hour": 10, "minute": 50}
